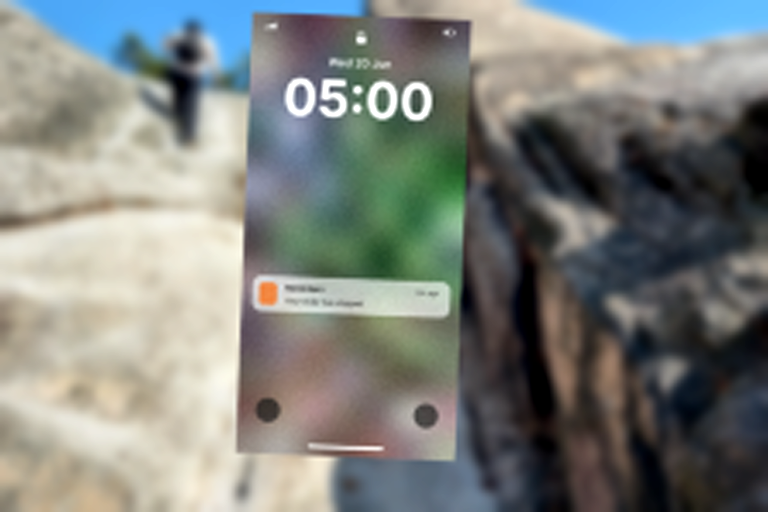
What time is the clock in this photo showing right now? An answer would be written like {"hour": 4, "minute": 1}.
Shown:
{"hour": 5, "minute": 0}
